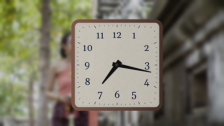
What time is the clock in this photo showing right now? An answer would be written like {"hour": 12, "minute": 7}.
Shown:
{"hour": 7, "minute": 17}
